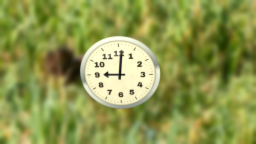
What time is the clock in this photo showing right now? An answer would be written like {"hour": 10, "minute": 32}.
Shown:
{"hour": 9, "minute": 1}
